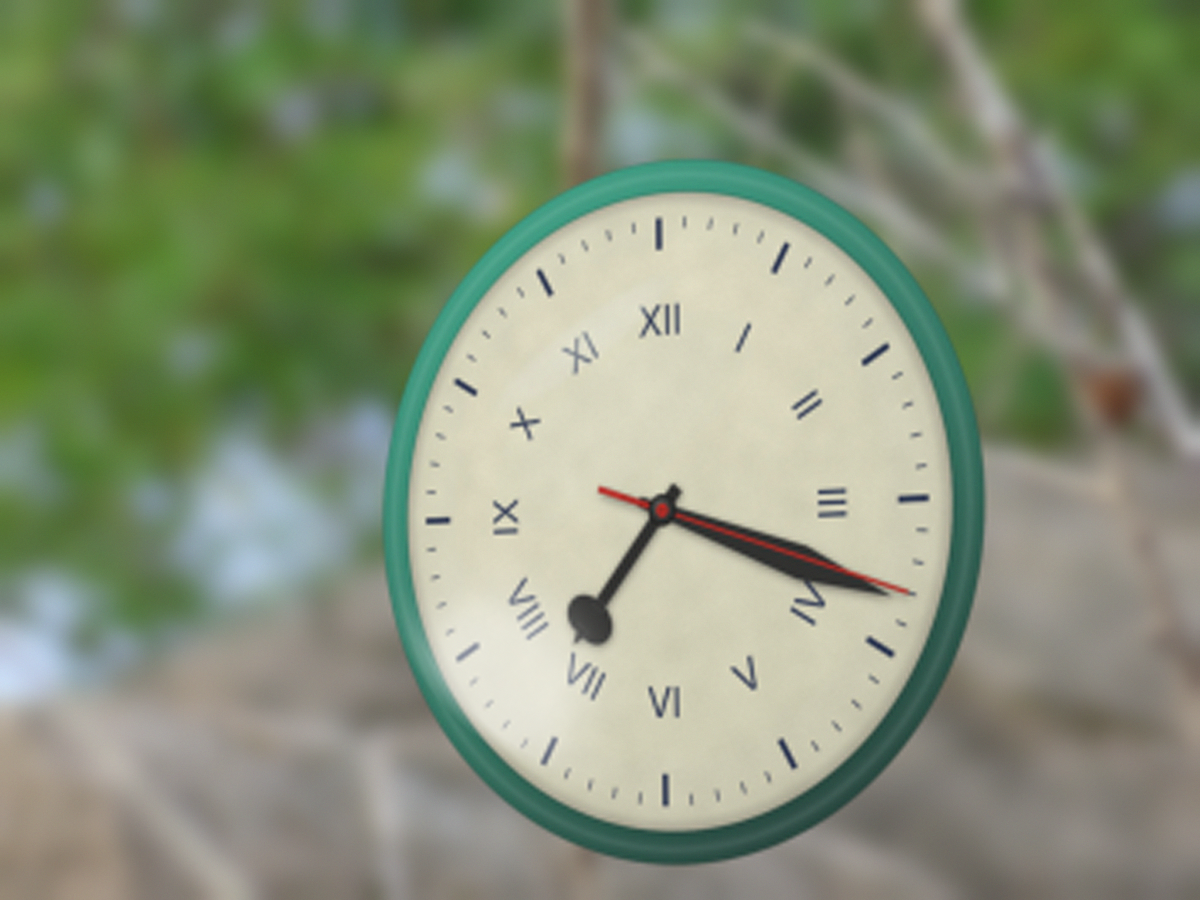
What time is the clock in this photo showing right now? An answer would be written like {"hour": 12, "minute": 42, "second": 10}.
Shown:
{"hour": 7, "minute": 18, "second": 18}
